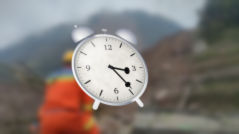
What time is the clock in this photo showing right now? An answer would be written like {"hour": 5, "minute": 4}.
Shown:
{"hour": 3, "minute": 24}
